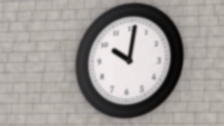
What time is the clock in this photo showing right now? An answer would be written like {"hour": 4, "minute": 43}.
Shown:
{"hour": 10, "minute": 1}
